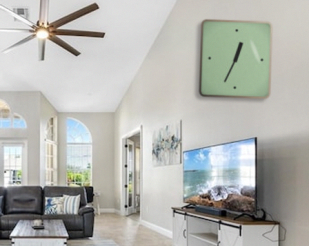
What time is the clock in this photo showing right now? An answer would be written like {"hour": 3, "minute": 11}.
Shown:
{"hour": 12, "minute": 34}
